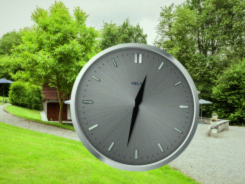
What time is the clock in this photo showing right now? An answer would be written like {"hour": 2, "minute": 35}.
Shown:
{"hour": 12, "minute": 32}
